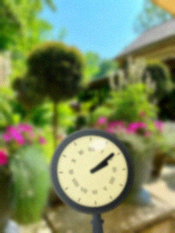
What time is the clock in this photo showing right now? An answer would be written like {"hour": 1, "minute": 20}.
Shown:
{"hour": 2, "minute": 9}
